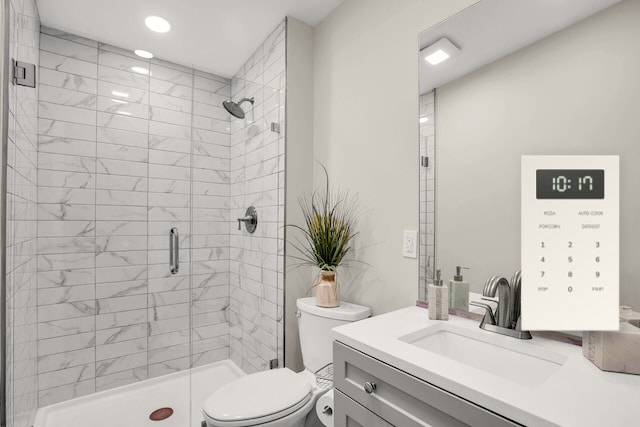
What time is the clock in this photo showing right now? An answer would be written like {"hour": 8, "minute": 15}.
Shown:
{"hour": 10, "minute": 17}
